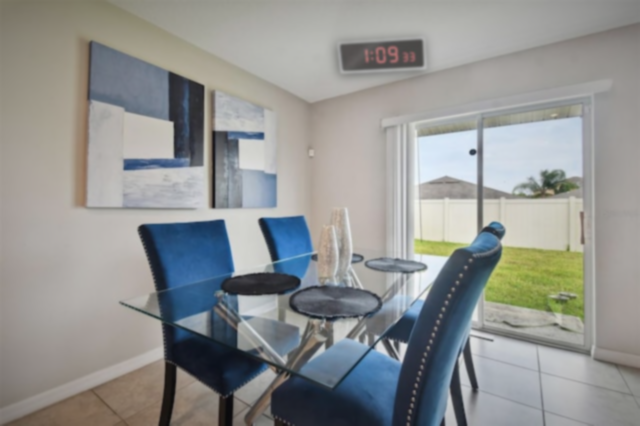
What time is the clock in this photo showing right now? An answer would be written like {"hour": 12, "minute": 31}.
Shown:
{"hour": 1, "minute": 9}
